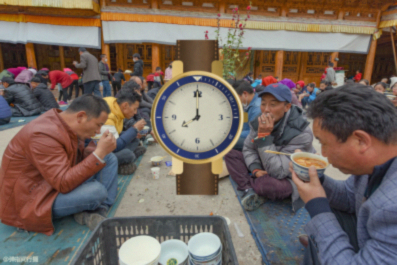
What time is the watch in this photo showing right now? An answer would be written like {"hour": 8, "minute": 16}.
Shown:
{"hour": 8, "minute": 0}
